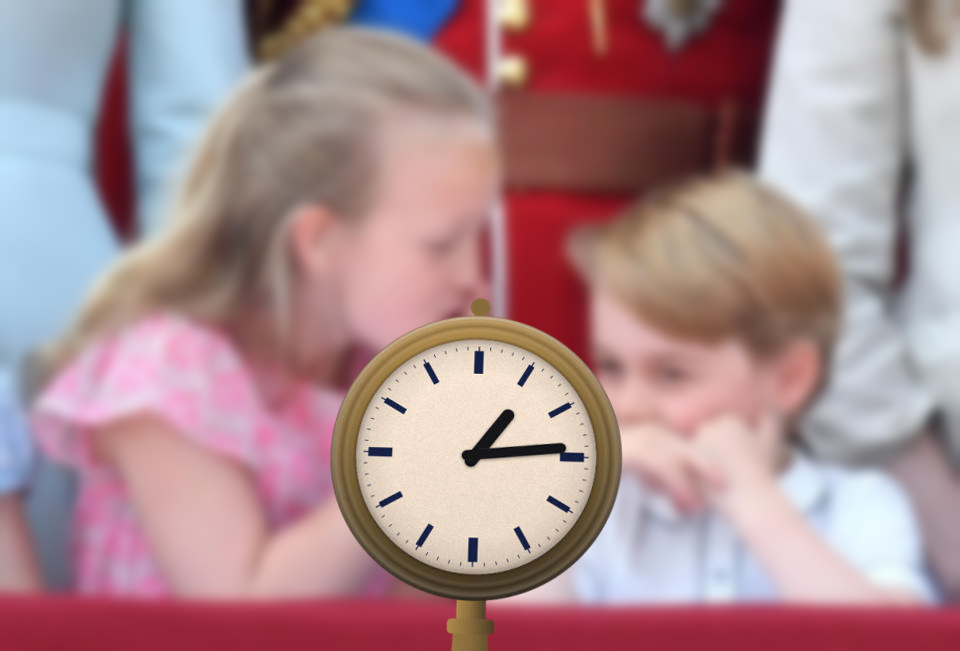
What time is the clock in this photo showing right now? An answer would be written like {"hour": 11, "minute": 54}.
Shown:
{"hour": 1, "minute": 14}
